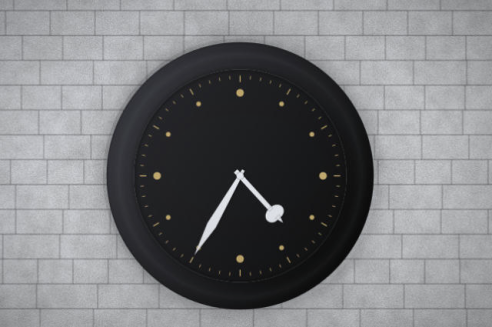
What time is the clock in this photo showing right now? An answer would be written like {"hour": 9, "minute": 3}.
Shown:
{"hour": 4, "minute": 35}
